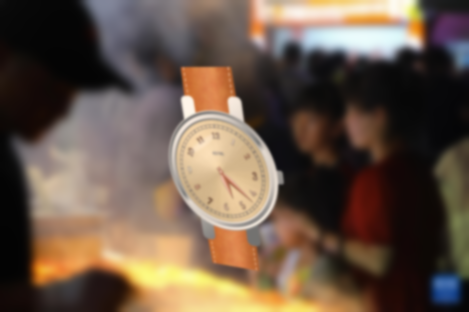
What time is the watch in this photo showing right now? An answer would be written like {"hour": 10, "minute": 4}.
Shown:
{"hour": 5, "minute": 22}
